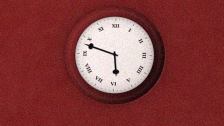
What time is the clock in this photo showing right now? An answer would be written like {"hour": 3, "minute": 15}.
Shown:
{"hour": 5, "minute": 48}
